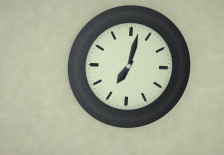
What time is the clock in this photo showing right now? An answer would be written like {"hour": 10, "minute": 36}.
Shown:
{"hour": 7, "minute": 2}
